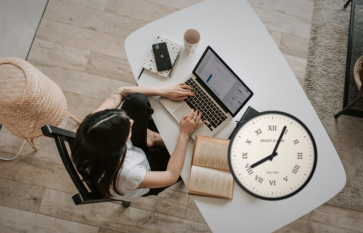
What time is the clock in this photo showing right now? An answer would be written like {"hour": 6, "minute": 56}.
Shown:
{"hour": 8, "minute": 4}
